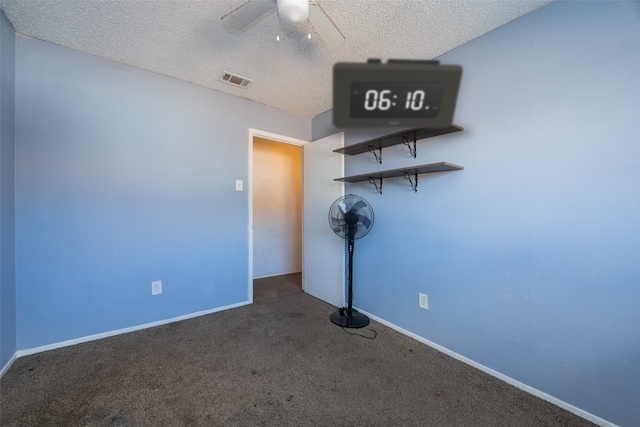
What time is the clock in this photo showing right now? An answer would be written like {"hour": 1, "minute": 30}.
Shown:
{"hour": 6, "minute": 10}
